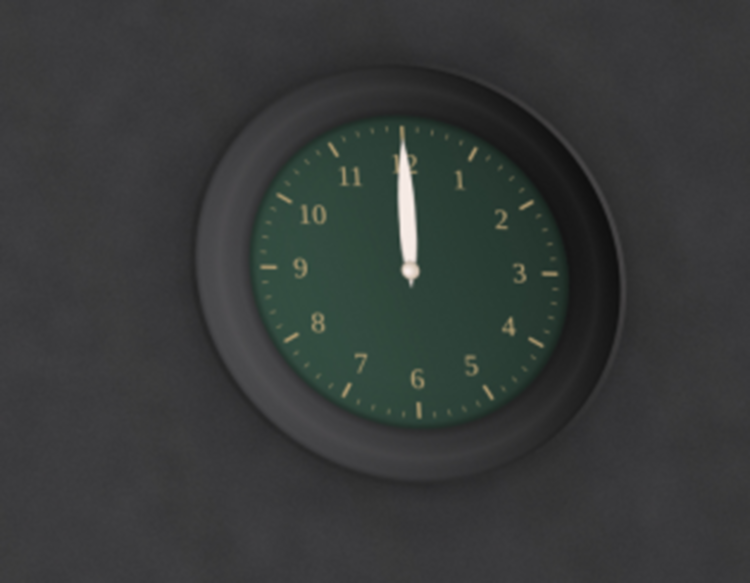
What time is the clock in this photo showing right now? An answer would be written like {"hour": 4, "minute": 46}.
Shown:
{"hour": 12, "minute": 0}
